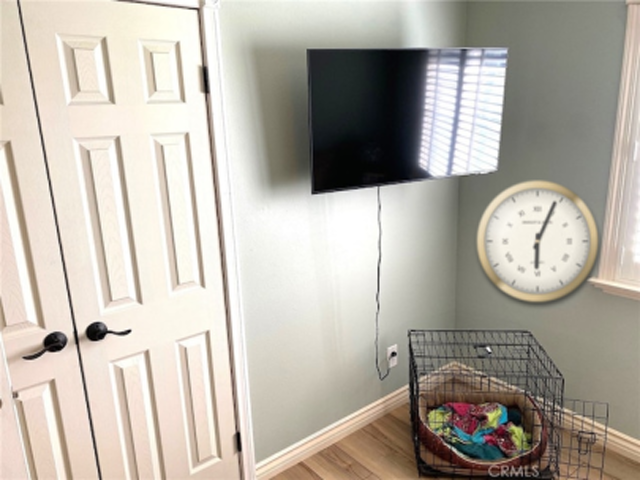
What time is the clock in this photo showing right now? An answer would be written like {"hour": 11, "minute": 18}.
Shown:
{"hour": 6, "minute": 4}
